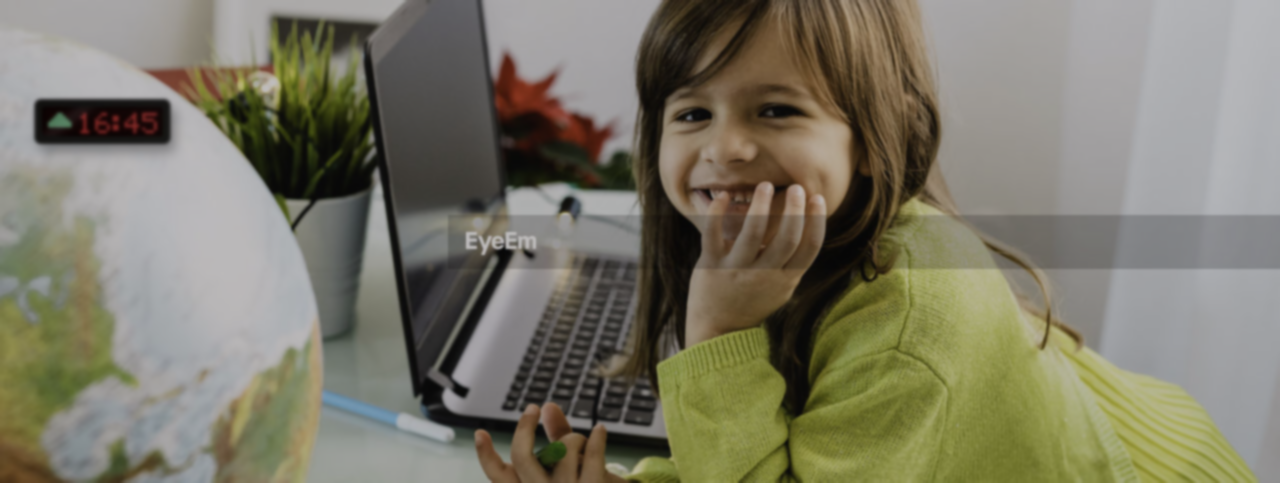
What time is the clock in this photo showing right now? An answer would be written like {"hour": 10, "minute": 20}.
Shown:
{"hour": 16, "minute": 45}
